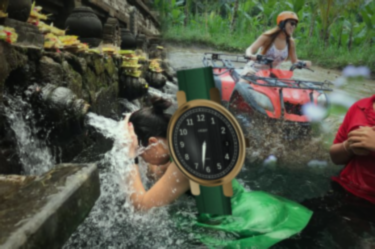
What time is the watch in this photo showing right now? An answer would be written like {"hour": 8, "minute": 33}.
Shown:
{"hour": 6, "minute": 32}
